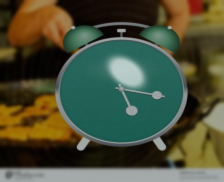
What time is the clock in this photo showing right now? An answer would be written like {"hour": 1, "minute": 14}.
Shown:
{"hour": 5, "minute": 17}
